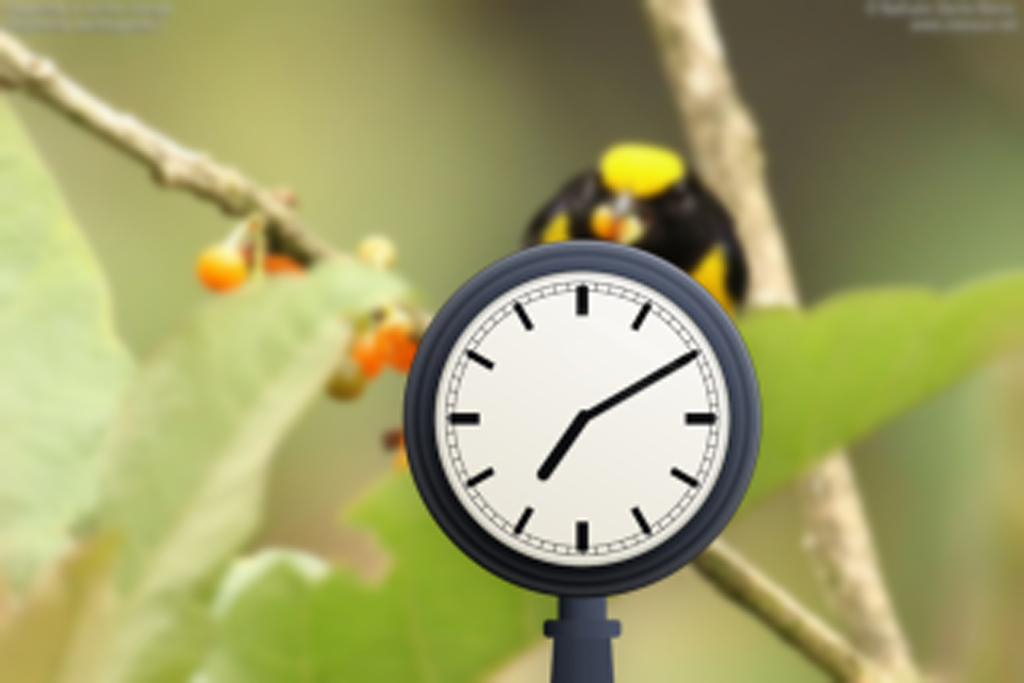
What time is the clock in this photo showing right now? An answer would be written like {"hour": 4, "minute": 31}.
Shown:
{"hour": 7, "minute": 10}
